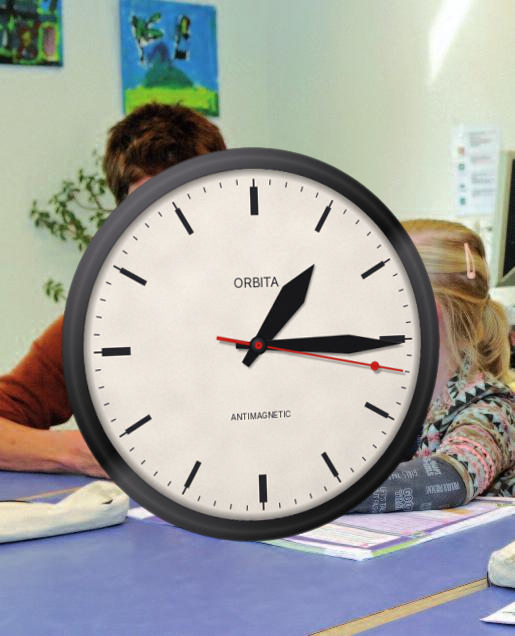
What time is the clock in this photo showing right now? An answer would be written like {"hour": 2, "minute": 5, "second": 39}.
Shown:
{"hour": 1, "minute": 15, "second": 17}
